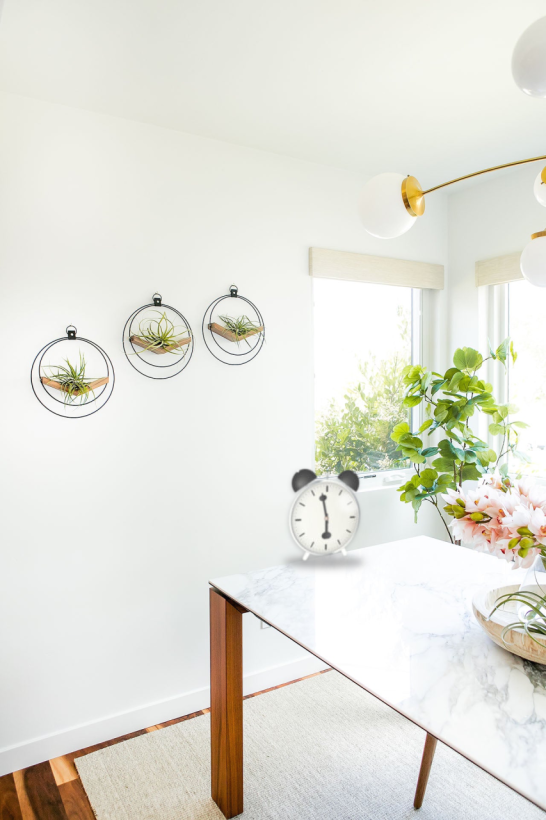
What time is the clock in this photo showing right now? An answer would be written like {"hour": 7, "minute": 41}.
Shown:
{"hour": 5, "minute": 58}
